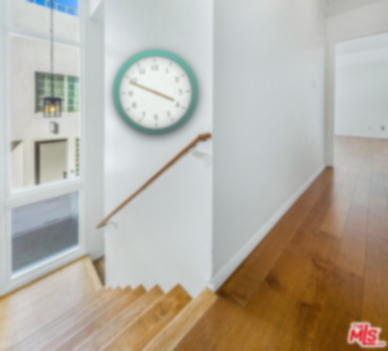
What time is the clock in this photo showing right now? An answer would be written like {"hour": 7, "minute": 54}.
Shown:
{"hour": 3, "minute": 49}
